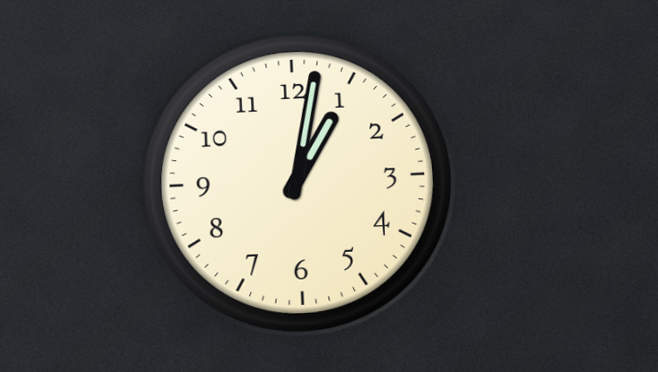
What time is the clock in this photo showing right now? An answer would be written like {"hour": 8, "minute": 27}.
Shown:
{"hour": 1, "minute": 2}
